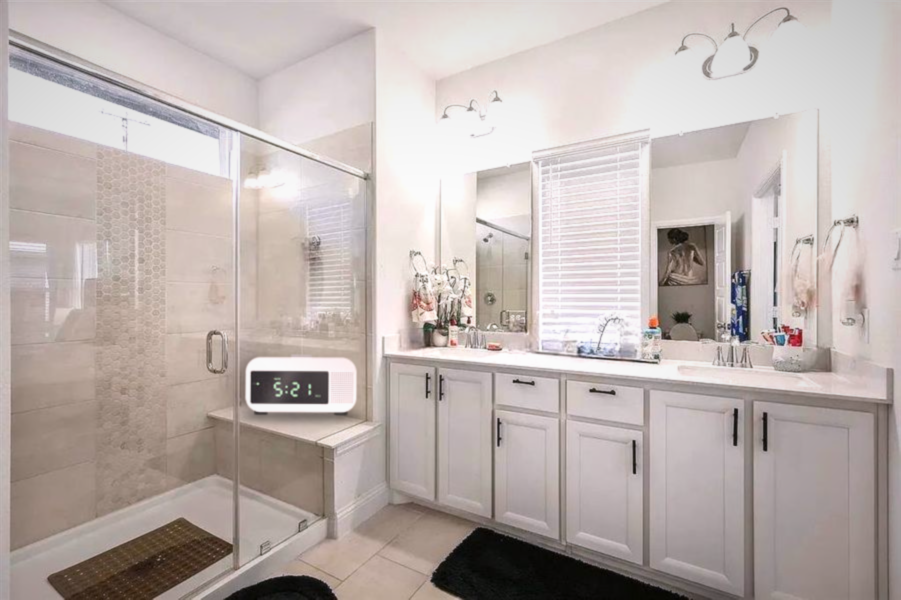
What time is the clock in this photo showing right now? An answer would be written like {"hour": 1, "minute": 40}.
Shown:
{"hour": 5, "minute": 21}
